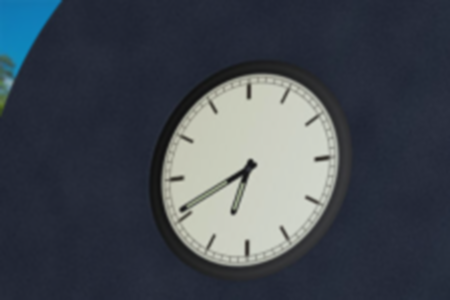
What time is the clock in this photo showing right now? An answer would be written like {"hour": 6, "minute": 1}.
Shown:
{"hour": 6, "minute": 41}
